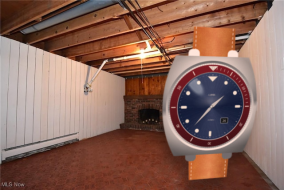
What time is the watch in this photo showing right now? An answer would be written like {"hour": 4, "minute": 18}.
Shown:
{"hour": 1, "minute": 37}
